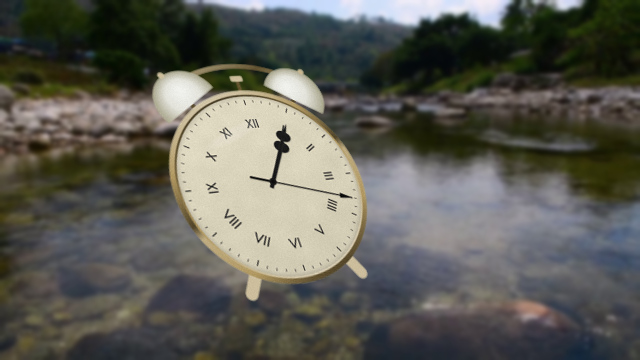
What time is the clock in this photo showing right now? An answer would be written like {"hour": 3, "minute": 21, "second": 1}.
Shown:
{"hour": 1, "minute": 5, "second": 18}
